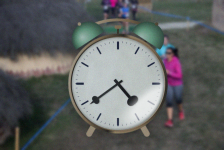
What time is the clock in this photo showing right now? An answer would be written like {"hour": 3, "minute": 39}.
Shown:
{"hour": 4, "minute": 39}
